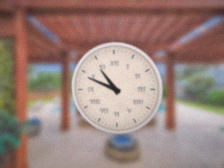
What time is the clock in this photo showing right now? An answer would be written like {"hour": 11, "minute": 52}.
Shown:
{"hour": 10, "minute": 49}
